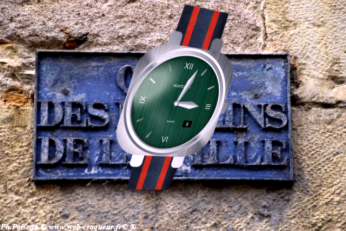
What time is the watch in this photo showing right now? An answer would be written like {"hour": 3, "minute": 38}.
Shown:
{"hour": 3, "minute": 3}
